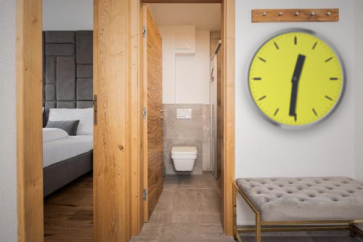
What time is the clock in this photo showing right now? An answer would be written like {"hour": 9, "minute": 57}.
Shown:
{"hour": 12, "minute": 31}
